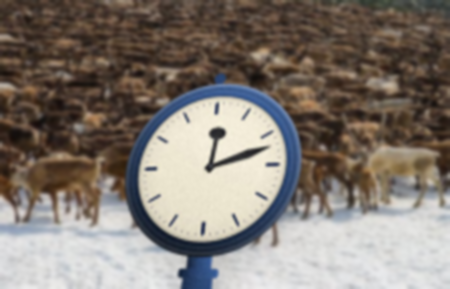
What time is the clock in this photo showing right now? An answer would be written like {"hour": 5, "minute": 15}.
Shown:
{"hour": 12, "minute": 12}
